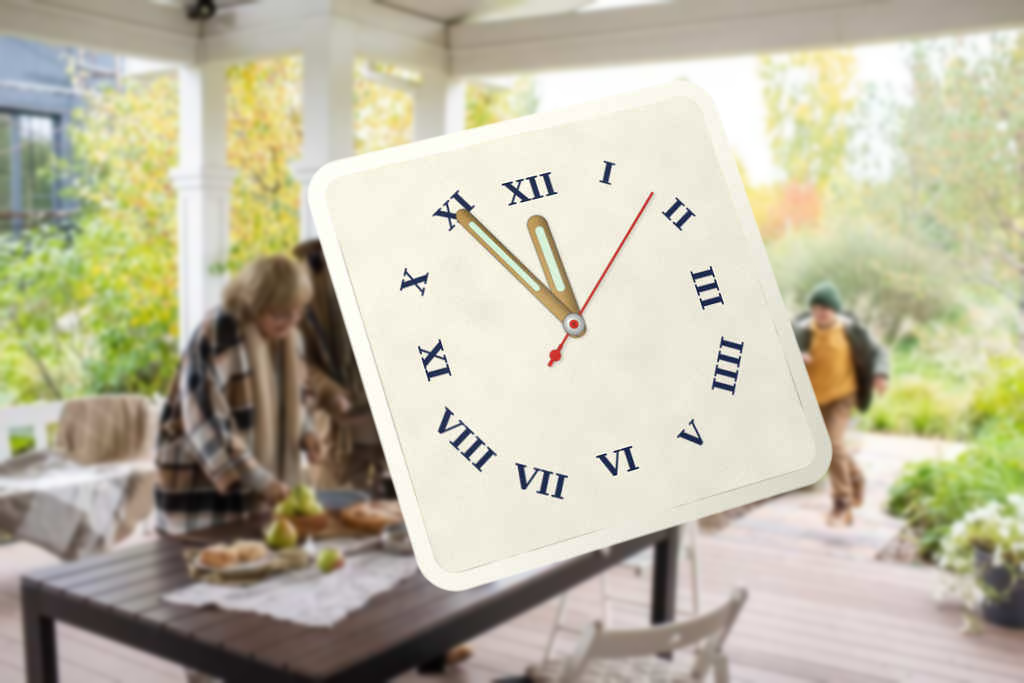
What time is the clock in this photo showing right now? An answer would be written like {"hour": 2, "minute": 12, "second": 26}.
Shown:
{"hour": 11, "minute": 55, "second": 8}
